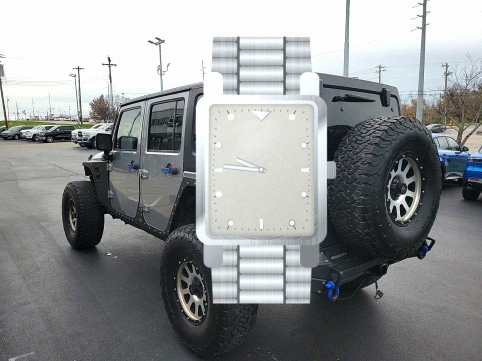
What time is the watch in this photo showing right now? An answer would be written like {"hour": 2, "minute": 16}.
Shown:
{"hour": 9, "minute": 46}
